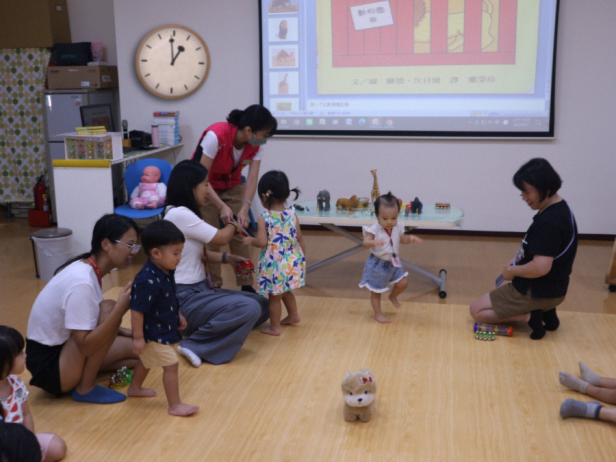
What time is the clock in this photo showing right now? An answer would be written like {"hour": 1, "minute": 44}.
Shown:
{"hour": 12, "minute": 59}
